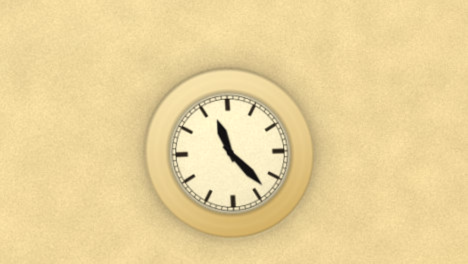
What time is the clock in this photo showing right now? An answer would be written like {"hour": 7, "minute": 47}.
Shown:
{"hour": 11, "minute": 23}
